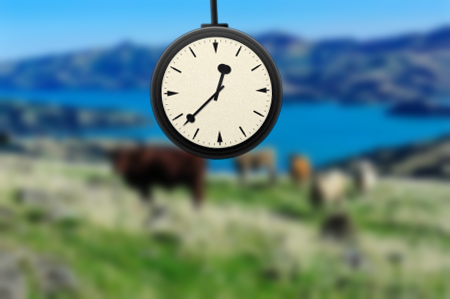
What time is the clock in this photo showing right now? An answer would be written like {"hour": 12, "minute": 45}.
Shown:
{"hour": 12, "minute": 38}
